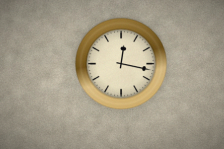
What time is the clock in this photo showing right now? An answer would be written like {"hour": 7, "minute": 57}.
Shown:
{"hour": 12, "minute": 17}
